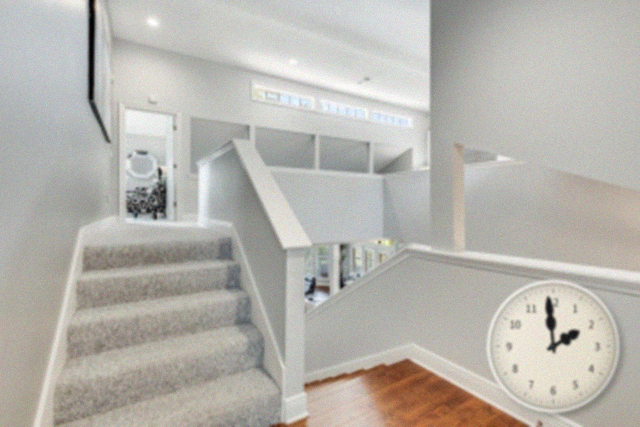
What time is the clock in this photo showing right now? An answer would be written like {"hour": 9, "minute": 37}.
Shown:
{"hour": 1, "minute": 59}
